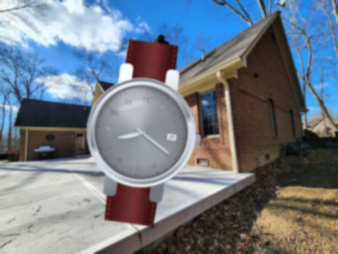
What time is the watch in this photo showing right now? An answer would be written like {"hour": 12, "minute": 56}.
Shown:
{"hour": 8, "minute": 20}
